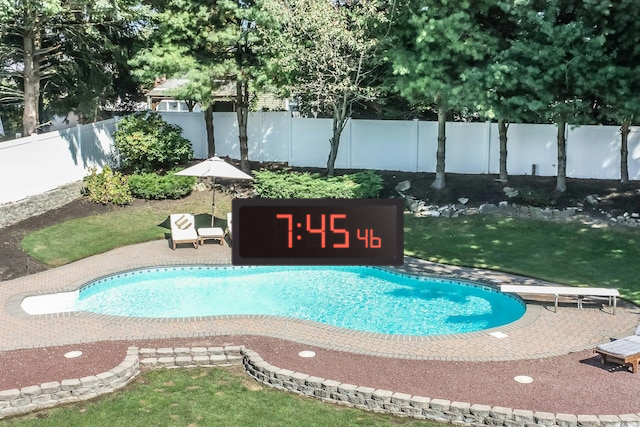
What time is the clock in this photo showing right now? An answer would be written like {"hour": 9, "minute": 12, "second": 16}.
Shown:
{"hour": 7, "minute": 45, "second": 46}
